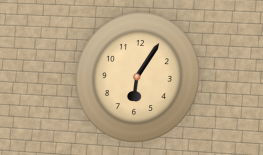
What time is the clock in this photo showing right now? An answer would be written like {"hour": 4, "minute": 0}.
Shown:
{"hour": 6, "minute": 5}
